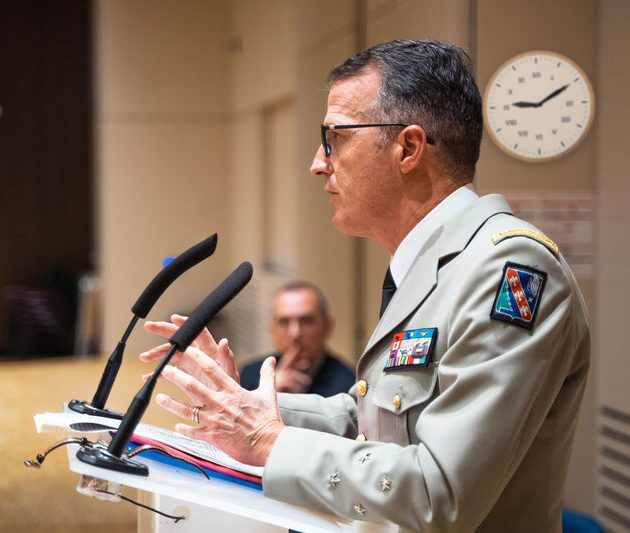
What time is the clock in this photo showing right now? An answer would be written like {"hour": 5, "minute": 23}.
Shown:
{"hour": 9, "minute": 10}
